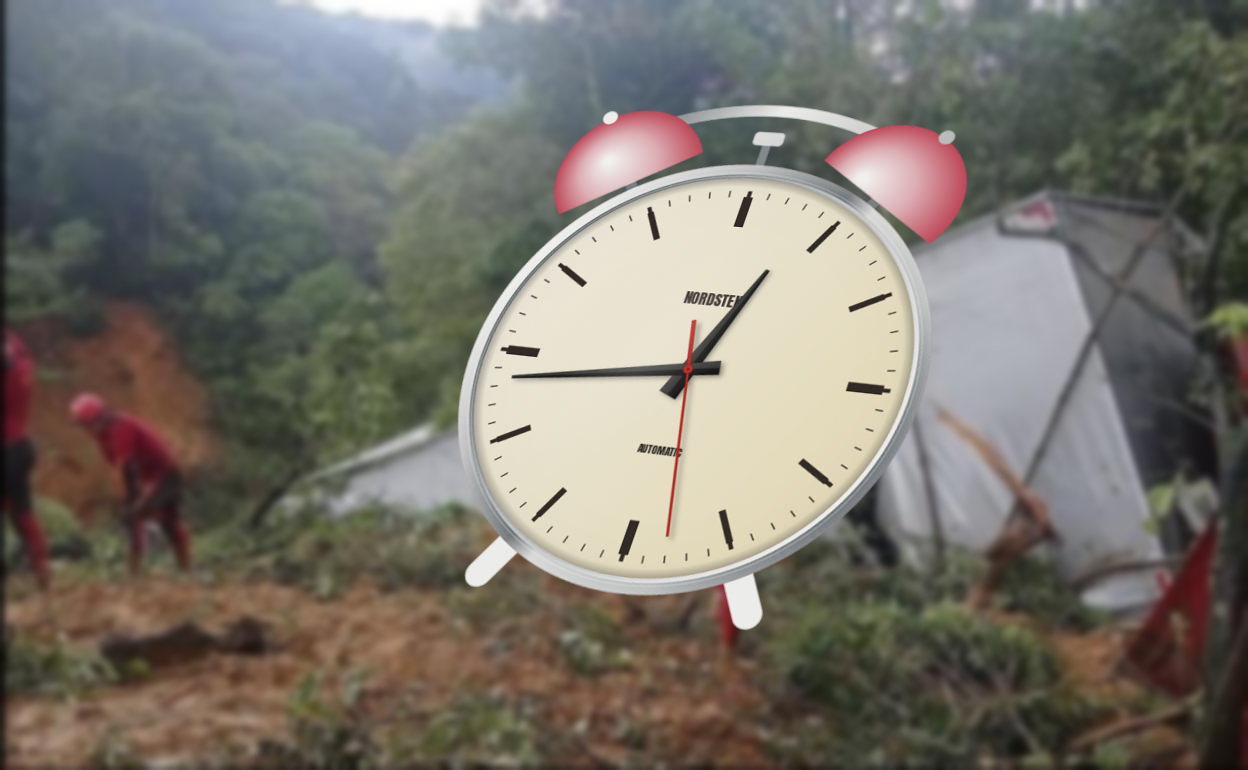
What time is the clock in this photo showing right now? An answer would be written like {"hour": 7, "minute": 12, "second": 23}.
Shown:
{"hour": 12, "minute": 43, "second": 28}
